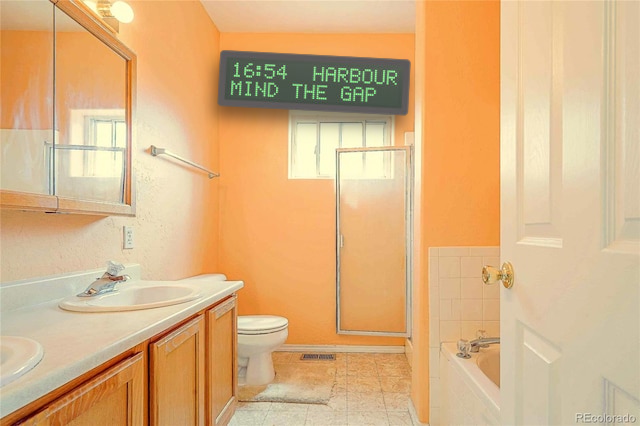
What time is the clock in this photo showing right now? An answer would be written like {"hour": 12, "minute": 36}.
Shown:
{"hour": 16, "minute": 54}
